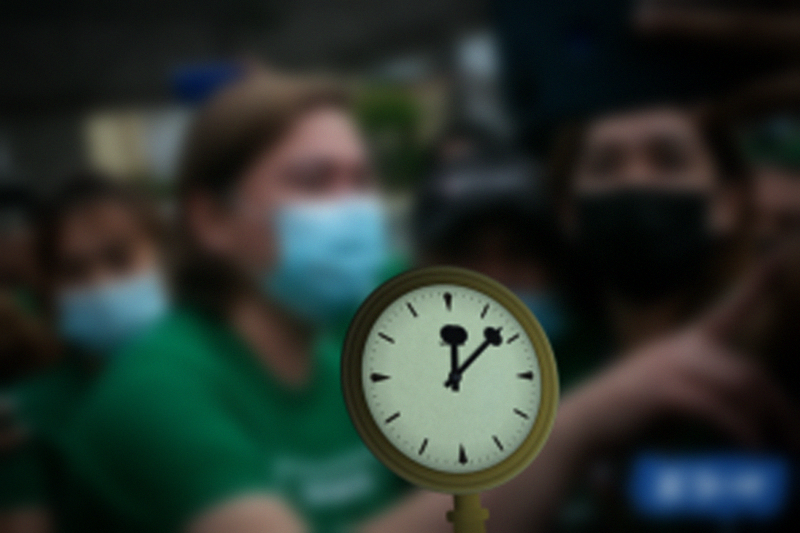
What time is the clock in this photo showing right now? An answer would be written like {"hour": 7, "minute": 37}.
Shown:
{"hour": 12, "minute": 8}
